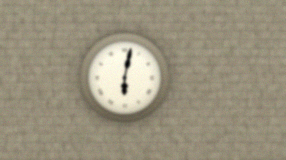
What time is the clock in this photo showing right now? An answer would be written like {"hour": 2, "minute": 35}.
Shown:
{"hour": 6, "minute": 2}
